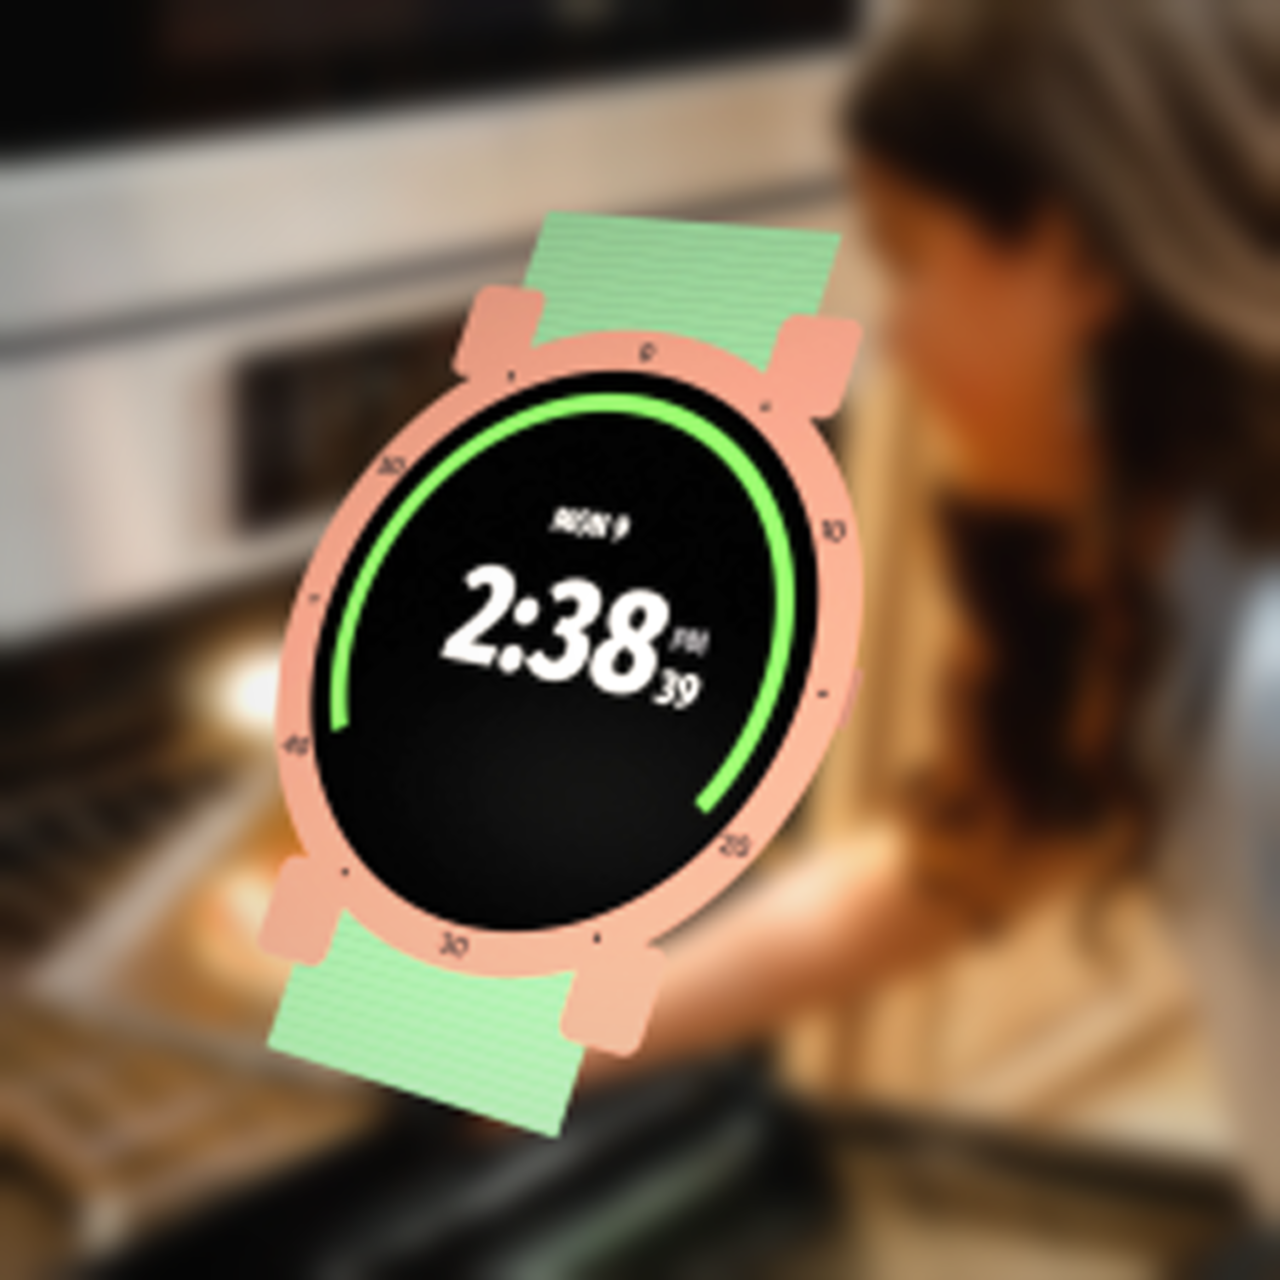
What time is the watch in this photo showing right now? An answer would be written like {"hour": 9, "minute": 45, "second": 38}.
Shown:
{"hour": 2, "minute": 38, "second": 39}
